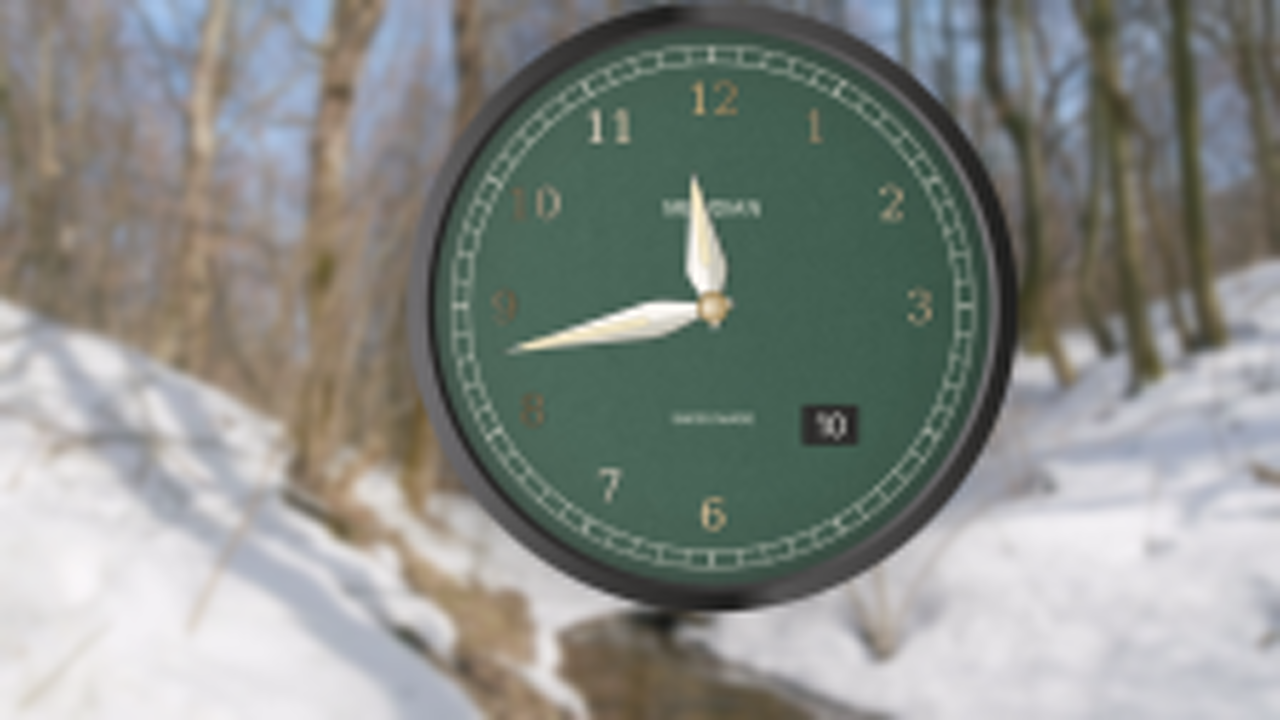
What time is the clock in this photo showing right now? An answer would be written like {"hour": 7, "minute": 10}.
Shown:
{"hour": 11, "minute": 43}
